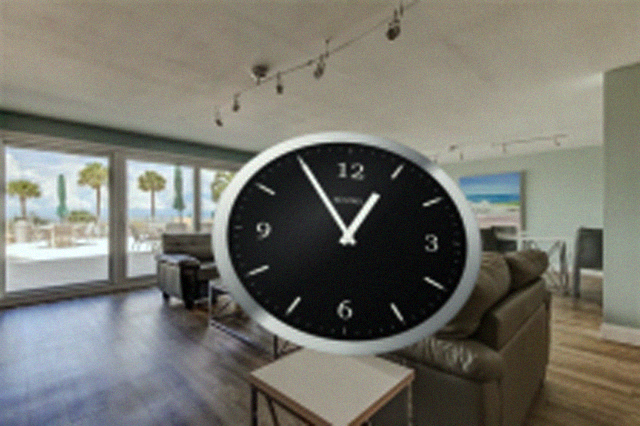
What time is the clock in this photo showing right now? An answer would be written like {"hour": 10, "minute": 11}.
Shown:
{"hour": 12, "minute": 55}
